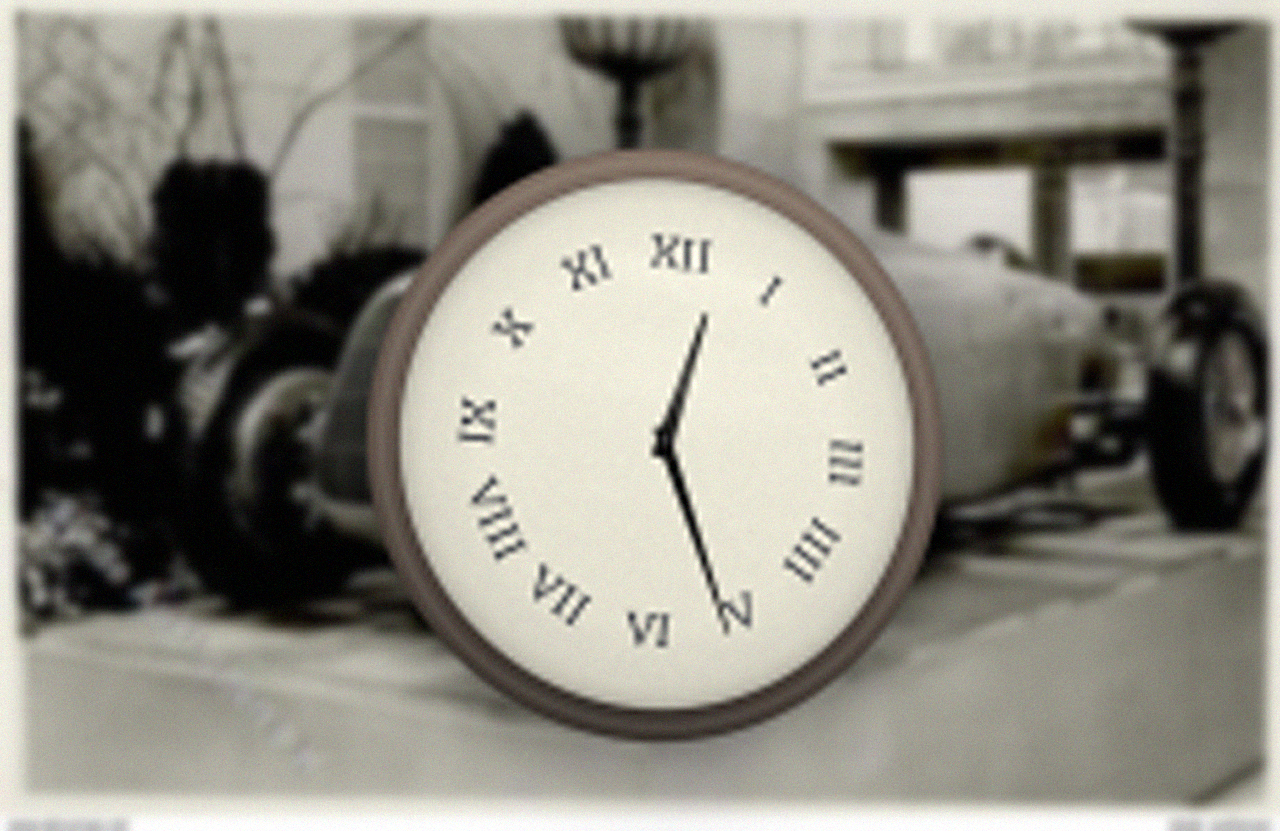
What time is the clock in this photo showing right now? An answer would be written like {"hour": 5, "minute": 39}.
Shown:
{"hour": 12, "minute": 26}
